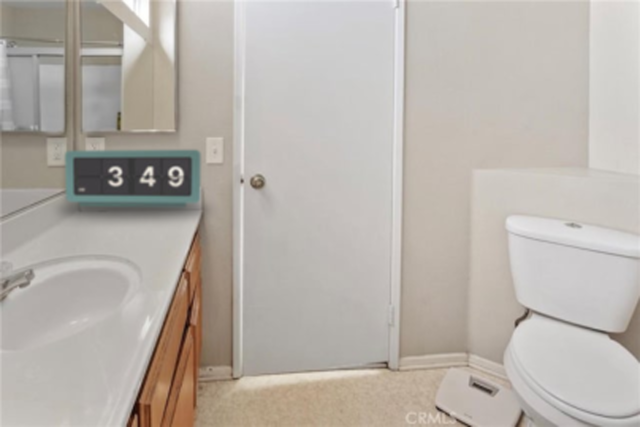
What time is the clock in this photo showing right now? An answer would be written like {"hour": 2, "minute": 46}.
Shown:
{"hour": 3, "minute": 49}
